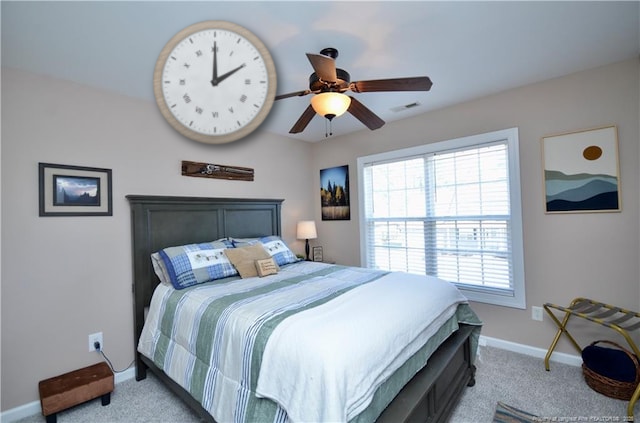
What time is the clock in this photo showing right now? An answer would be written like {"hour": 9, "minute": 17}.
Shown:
{"hour": 2, "minute": 0}
